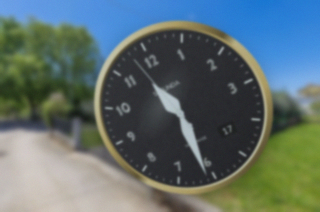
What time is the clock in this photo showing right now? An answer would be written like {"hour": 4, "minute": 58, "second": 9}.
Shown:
{"hour": 11, "minute": 30, "second": 58}
